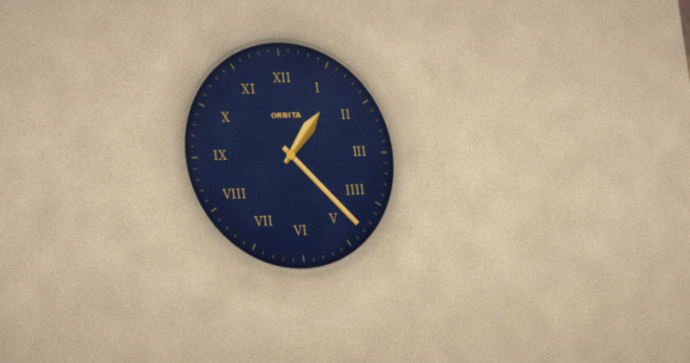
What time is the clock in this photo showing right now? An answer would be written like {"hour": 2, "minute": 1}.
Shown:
{"hour": 1, "minute": 23}
